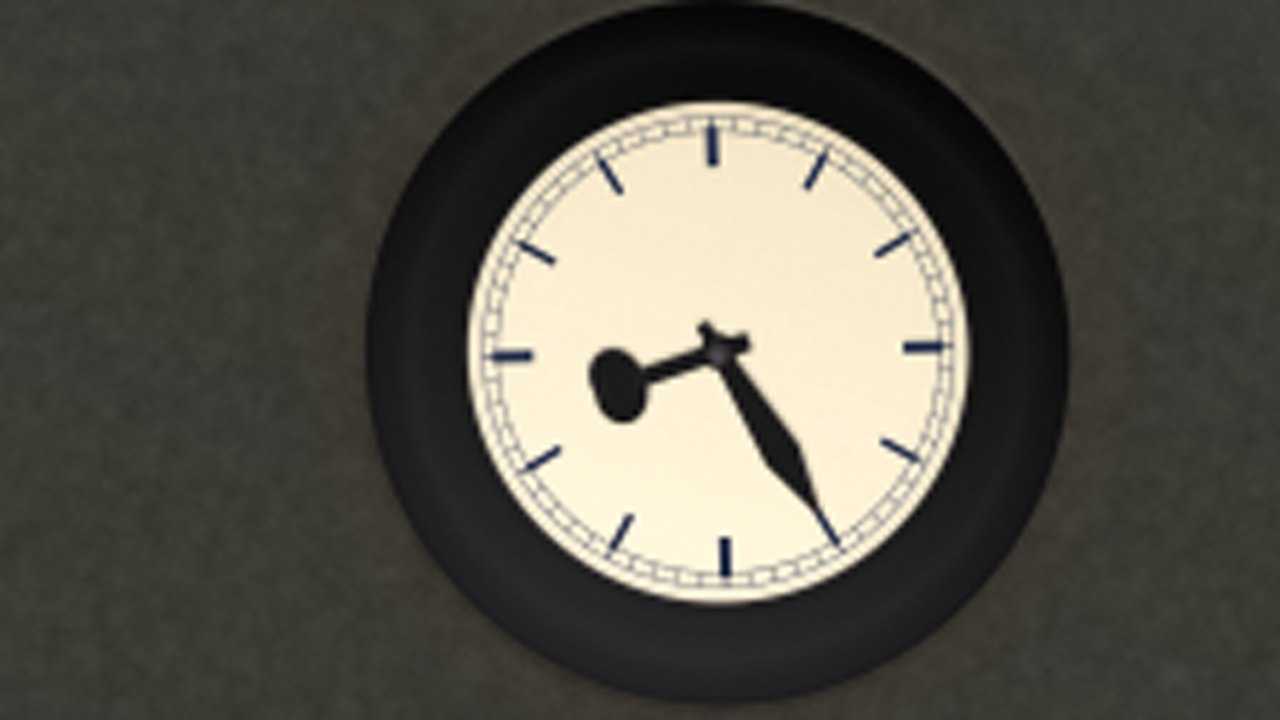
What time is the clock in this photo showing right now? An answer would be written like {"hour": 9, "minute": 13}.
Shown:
{"hour": 8, "minute": 25}
